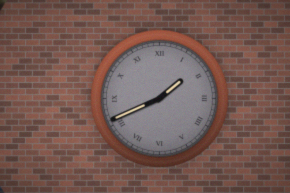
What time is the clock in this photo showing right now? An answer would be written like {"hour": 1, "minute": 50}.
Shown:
{"hour": 1, "minute": 41}
